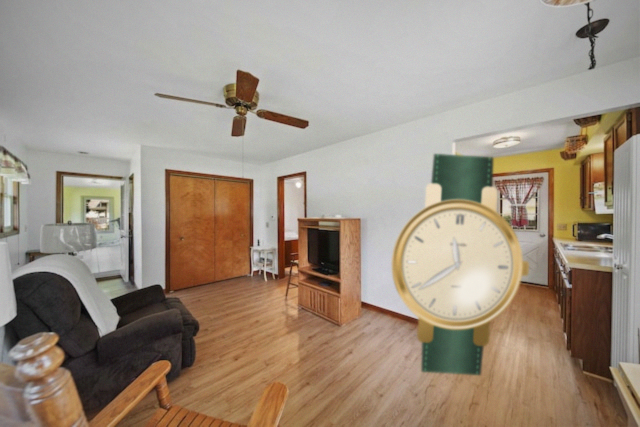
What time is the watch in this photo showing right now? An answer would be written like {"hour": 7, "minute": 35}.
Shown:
{"hour": 11, "minute": 39}
